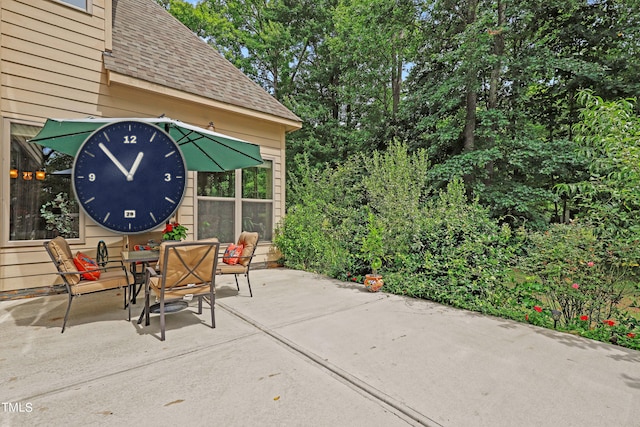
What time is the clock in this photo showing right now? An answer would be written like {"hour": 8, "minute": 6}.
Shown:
{"hour": 12, "minute": 53}
